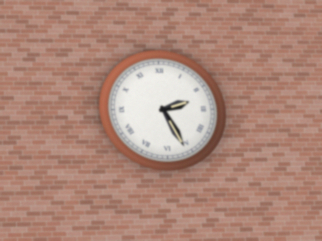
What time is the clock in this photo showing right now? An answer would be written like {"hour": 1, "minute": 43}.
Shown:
{"hour": 2, "minute": 26}
